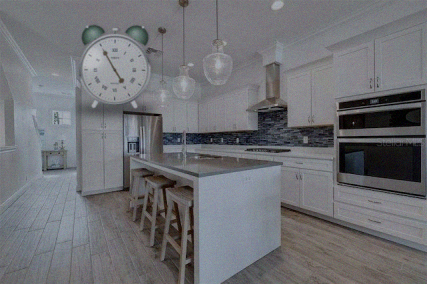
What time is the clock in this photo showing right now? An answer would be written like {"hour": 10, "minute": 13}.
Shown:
{"hour": 4, "minute": 55}
